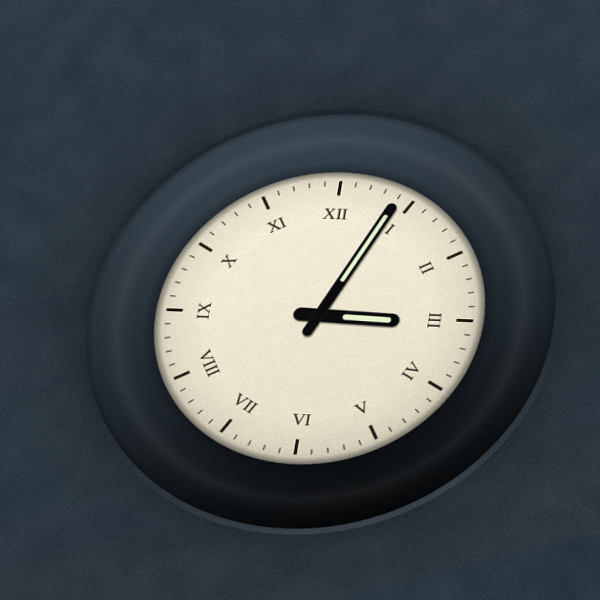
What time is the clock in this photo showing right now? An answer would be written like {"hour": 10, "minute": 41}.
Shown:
{"hour": 3, "minute": 4}
